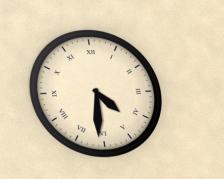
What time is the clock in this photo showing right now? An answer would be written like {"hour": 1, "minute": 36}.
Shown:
{"hour": 4, "minute": 31}
